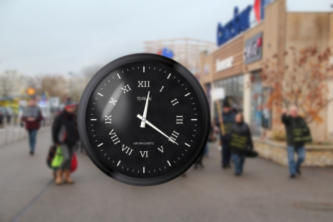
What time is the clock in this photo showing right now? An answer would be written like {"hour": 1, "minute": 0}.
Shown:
{"hour": 12, "minute": 21}
